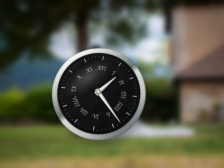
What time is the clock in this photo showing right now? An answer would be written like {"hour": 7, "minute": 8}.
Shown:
{"hour": 1, "minute": 23}
